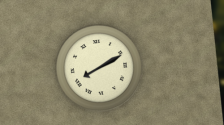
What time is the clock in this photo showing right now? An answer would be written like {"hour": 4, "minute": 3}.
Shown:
{"hour": 8, "minute": 11}
